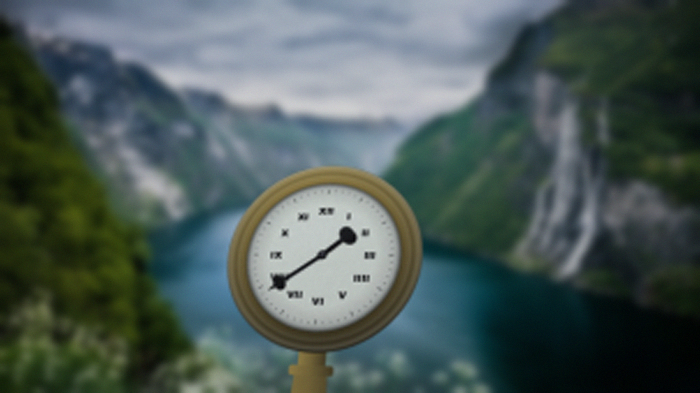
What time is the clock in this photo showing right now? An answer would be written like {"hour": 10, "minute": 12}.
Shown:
{"hour": 1, "minute": 39}
